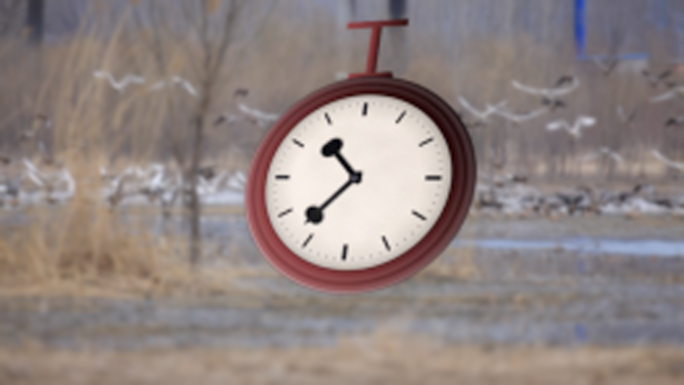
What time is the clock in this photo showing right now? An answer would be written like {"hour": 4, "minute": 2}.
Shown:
{"hour": 10, "minute": 37}
